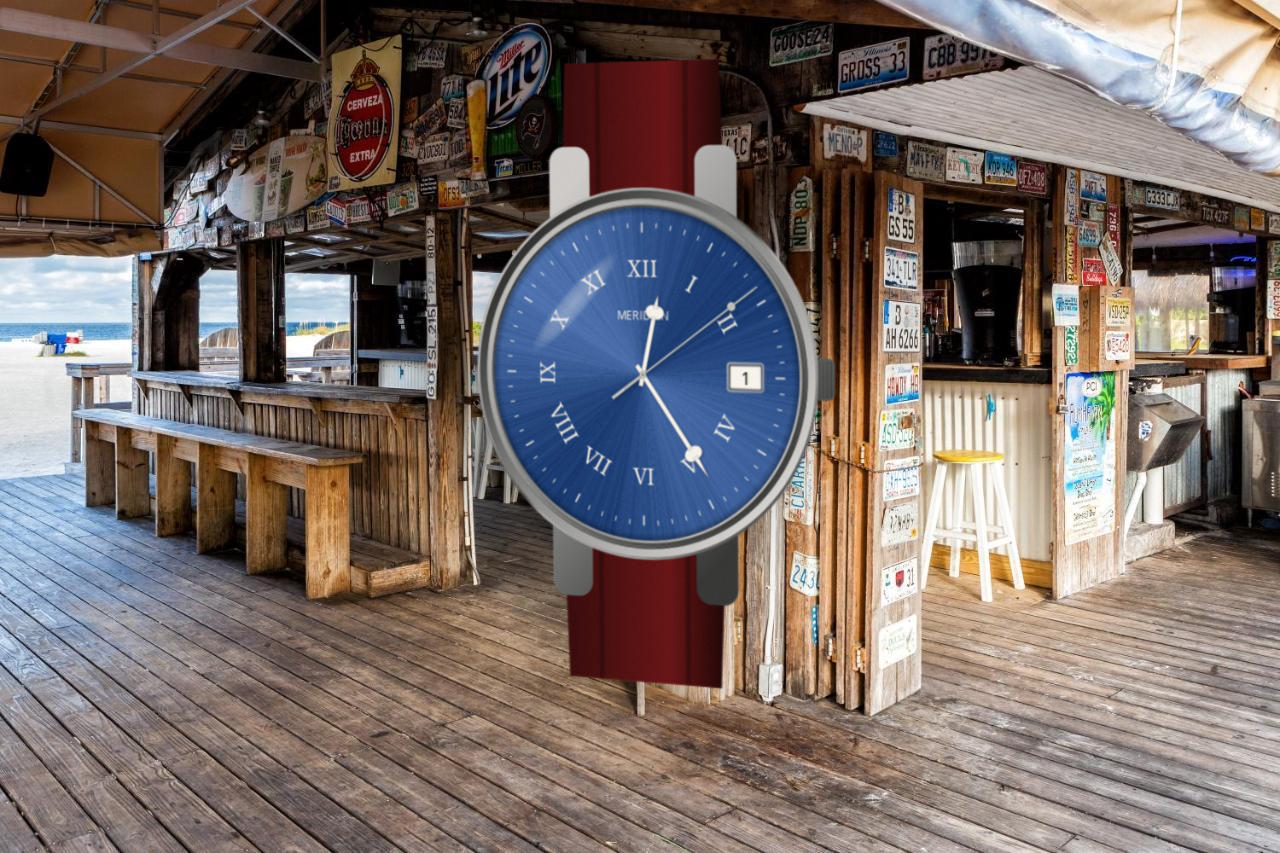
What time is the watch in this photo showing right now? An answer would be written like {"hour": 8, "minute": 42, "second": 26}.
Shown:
{"hour": 12, "minute": 24, "second": 9}
